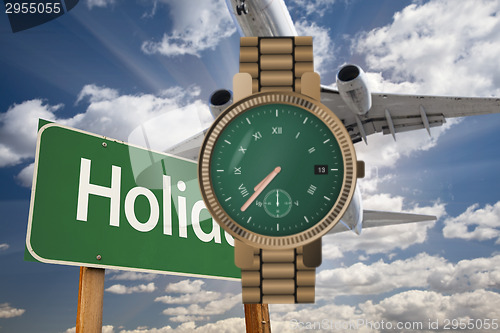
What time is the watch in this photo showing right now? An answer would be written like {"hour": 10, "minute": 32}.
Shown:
{"hour": 7, "minute": 37}
